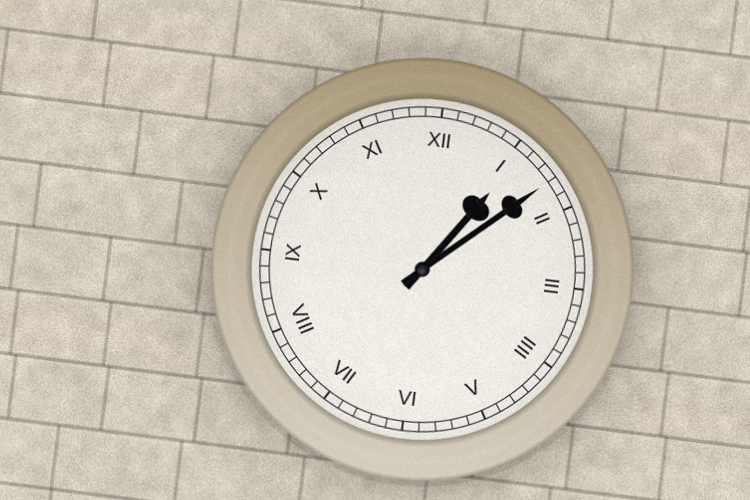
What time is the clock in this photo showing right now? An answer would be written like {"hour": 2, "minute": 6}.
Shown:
{"hour": 1, "minute": 8}
